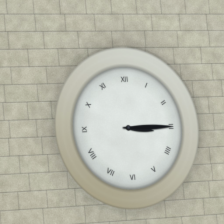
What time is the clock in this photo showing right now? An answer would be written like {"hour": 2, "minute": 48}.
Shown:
{"hour": 3, "minute": 15}
